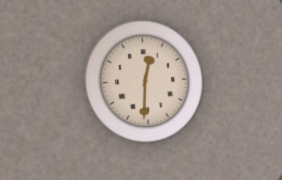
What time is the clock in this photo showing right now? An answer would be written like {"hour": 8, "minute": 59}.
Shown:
{"hour": 12, "minute": 31}
